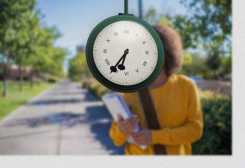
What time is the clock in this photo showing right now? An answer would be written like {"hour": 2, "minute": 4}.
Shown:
{"hour": 6, "minute": 36}
